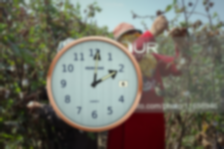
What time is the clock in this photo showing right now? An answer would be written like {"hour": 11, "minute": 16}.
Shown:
{"hour": 2, "minute": 1}
